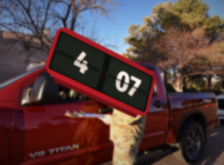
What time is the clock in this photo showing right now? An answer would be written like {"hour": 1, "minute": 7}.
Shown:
{"hour": 4, "minute": 7}
